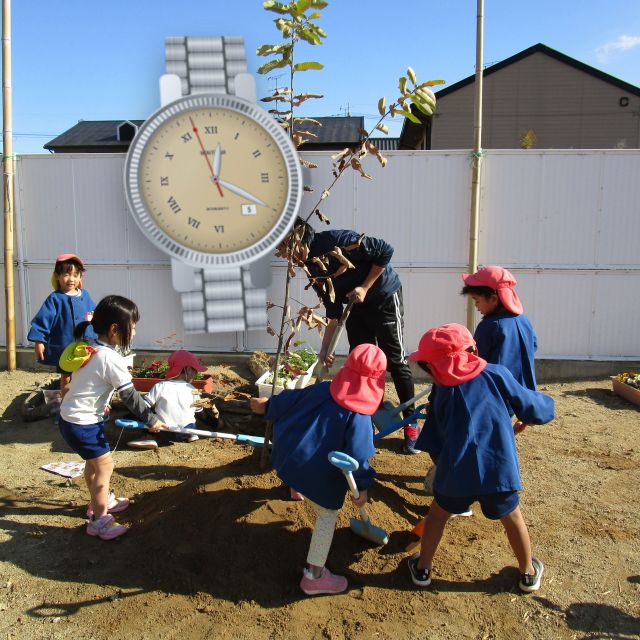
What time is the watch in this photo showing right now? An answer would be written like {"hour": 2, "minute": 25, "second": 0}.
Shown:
{"hour": 12, "minute": 19, "second": 57}
